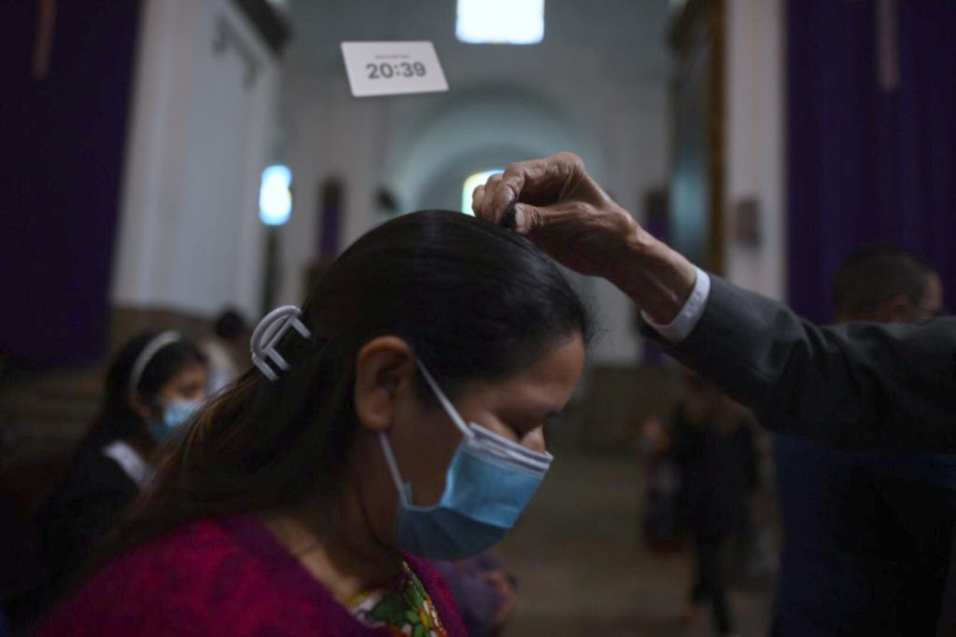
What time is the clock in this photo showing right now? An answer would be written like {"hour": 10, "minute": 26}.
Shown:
{"hour": 20, "minute": 39}
